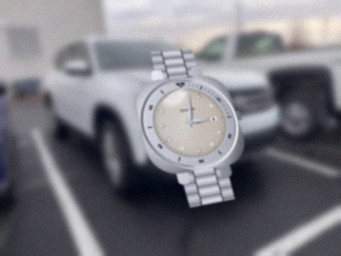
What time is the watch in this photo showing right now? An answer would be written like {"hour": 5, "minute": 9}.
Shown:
{"hour": 3, "minute": 2}
